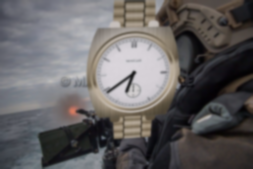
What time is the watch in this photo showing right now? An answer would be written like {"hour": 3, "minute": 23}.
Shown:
{"hour": 6, "minute": 39}
